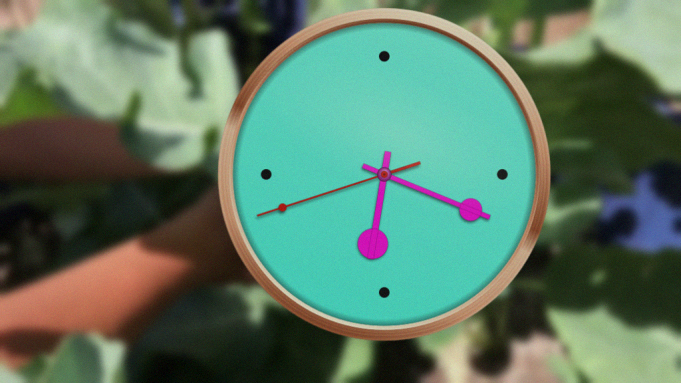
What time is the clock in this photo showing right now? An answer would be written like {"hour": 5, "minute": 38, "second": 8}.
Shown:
{"hour": 6, "minute": 18, "second": 42}
